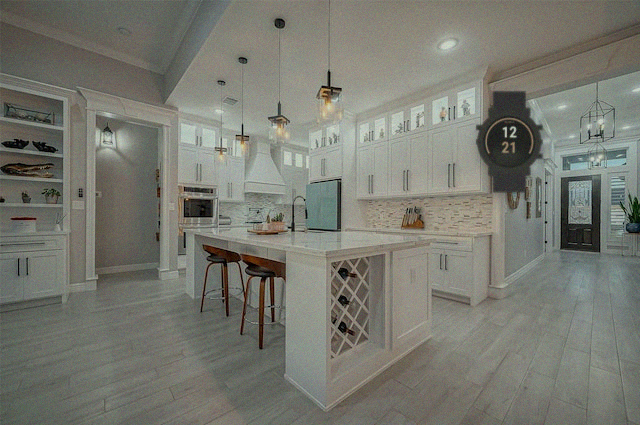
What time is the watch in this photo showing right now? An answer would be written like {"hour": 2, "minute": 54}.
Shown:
{"hour": 12, "minute": 21}
